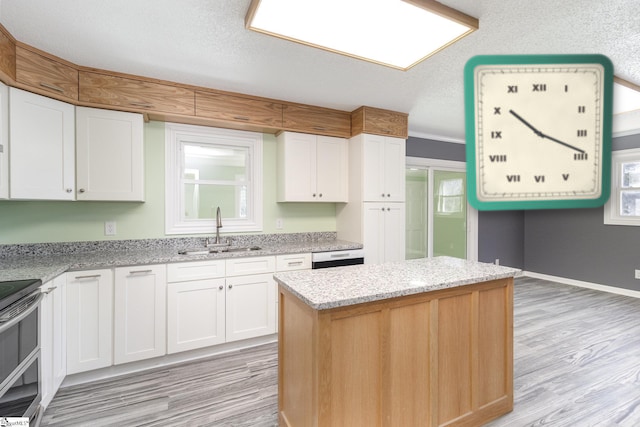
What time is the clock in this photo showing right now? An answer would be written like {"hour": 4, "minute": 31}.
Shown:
{"hour": 10, "minute": 19}
